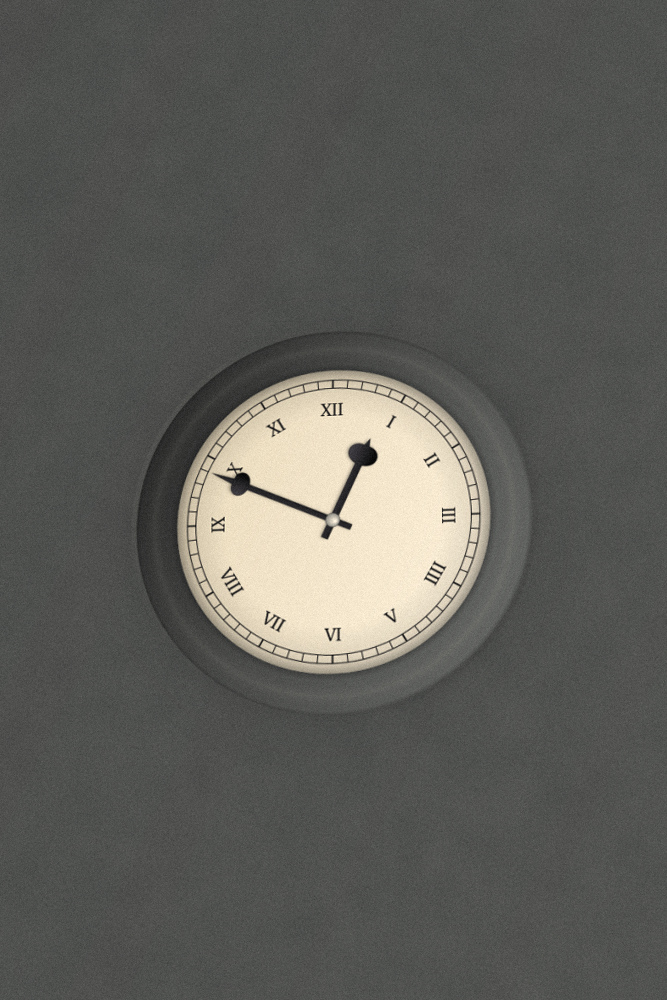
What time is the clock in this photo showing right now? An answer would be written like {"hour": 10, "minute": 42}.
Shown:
{"hour": 12, "minute": 49}
